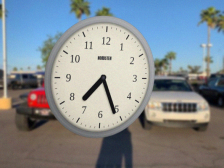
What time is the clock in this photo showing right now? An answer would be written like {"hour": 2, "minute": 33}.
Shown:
{"hour": 7, "minute": 26}
